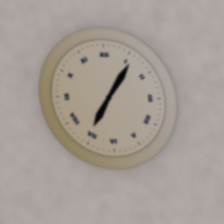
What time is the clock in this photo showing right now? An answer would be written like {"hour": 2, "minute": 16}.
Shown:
{"hour": 7, "minute": 6}
